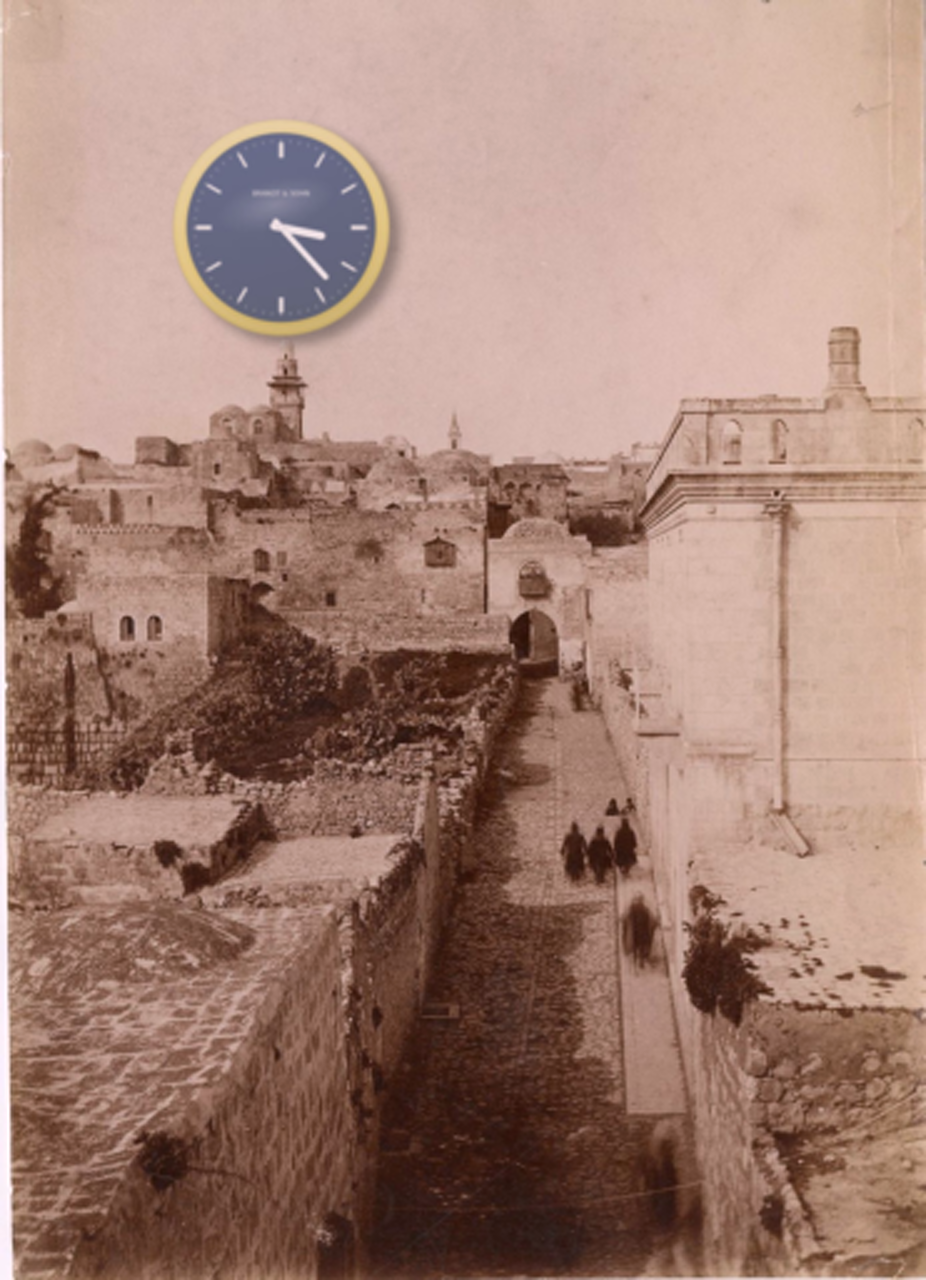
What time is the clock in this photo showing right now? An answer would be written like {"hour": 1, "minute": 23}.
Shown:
{"hour": 3, "minute": 23}
